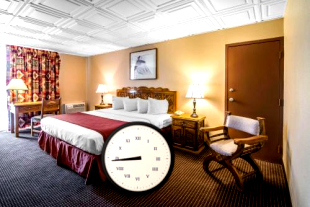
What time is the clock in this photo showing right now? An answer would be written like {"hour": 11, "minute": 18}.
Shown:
{"hour": 8, "minute": 44}
